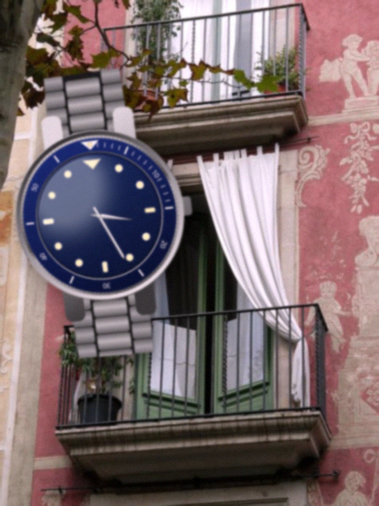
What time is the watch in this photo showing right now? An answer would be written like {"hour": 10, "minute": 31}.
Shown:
{"hour": 3, "minute": 26}
